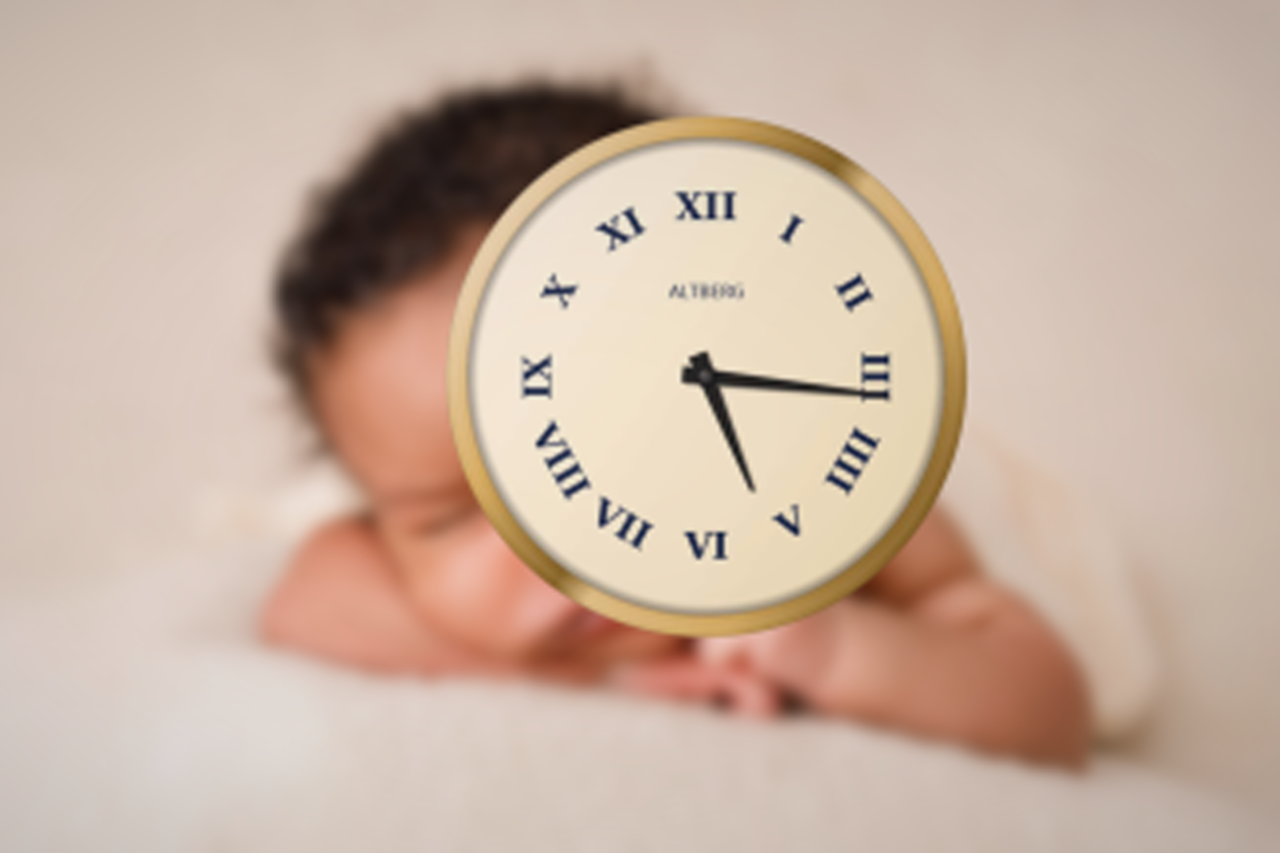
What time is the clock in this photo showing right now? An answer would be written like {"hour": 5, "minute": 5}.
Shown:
{"hour": 5, "minute": 16}
